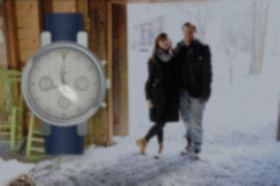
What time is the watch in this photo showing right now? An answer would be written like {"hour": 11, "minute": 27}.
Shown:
{"hour": 11, "minute": 42}
